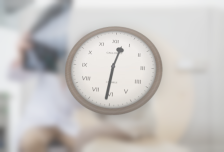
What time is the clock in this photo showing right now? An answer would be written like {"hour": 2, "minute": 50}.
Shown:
{"hour": 12, "minute": 31}
